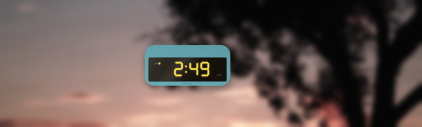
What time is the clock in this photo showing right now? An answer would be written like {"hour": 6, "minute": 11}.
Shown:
{"hour": 2, "minute": 49}
